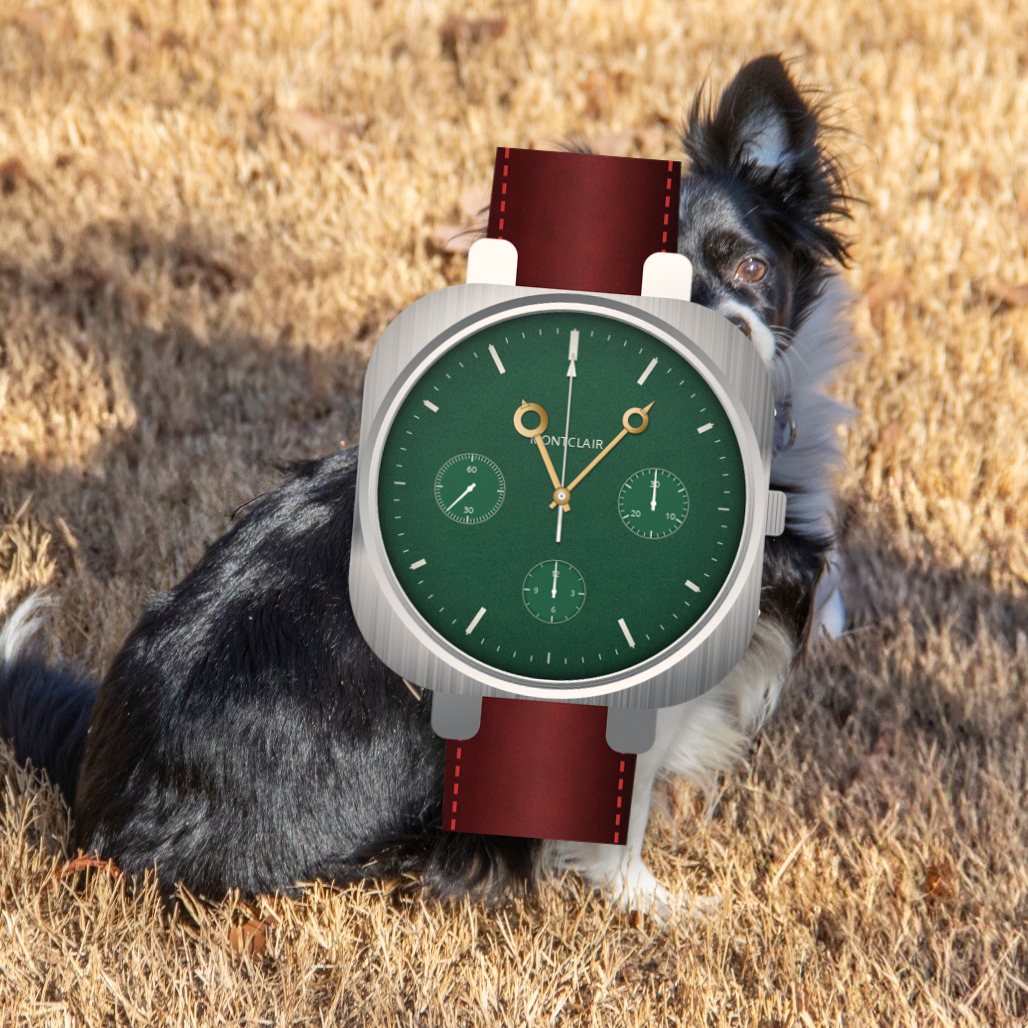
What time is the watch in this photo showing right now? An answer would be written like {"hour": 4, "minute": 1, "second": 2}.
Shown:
{"hour": 11, "minute": 6, "second": 37}
